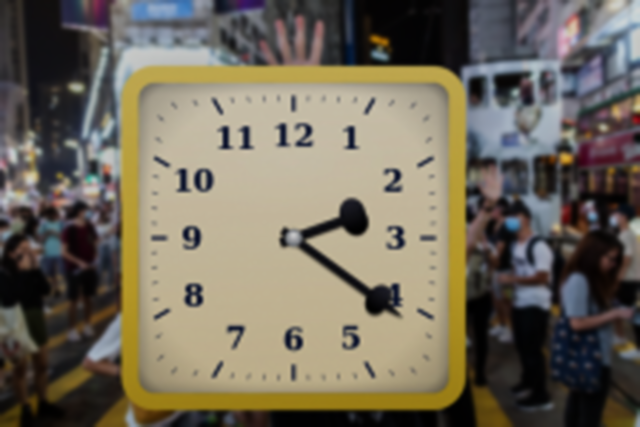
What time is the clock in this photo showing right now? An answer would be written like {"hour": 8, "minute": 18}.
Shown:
{"hour": 2, "minute": 21}
